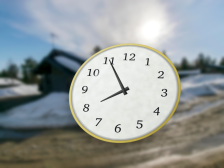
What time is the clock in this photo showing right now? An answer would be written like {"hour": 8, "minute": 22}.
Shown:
{"hour": 7, "minute": 55}
